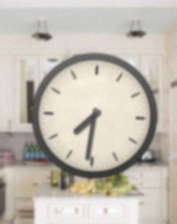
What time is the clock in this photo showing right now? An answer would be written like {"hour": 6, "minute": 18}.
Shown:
{"hour": 7, "minute": 31}
